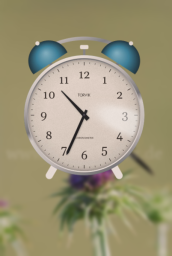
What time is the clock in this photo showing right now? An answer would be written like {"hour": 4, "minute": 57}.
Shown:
{"hour": 10, "minute": 34}
